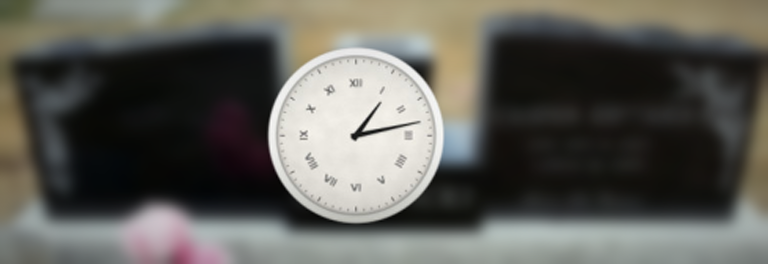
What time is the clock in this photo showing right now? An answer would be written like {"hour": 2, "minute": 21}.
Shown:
{"hour": 1, "minute": 13}
